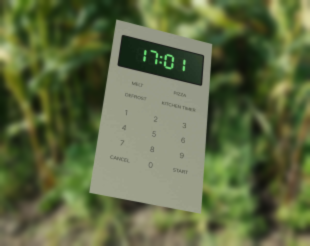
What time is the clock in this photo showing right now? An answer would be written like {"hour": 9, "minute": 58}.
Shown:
{"hour": 17, "minute": 1}
